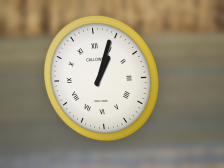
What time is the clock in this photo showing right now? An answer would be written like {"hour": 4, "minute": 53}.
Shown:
{"hour": 1, "minute": 4}
